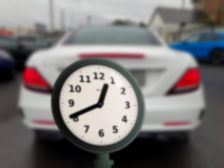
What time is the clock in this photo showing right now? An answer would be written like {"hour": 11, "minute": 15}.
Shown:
{"hour": 12, "minute": 41}
